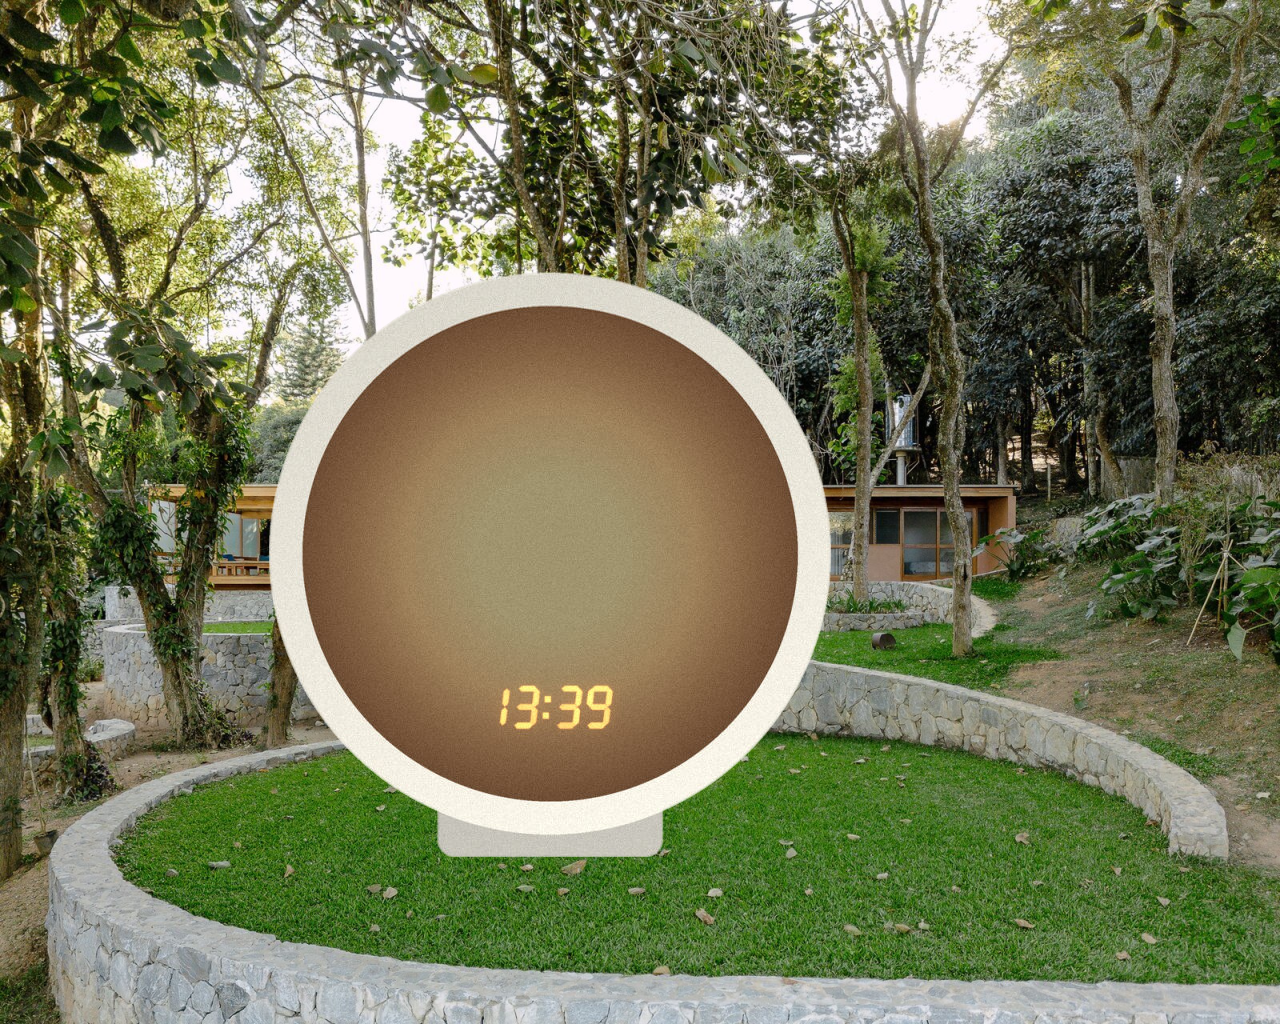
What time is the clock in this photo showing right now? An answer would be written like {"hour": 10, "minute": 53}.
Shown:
{"hour": 13, "minute": 39}
